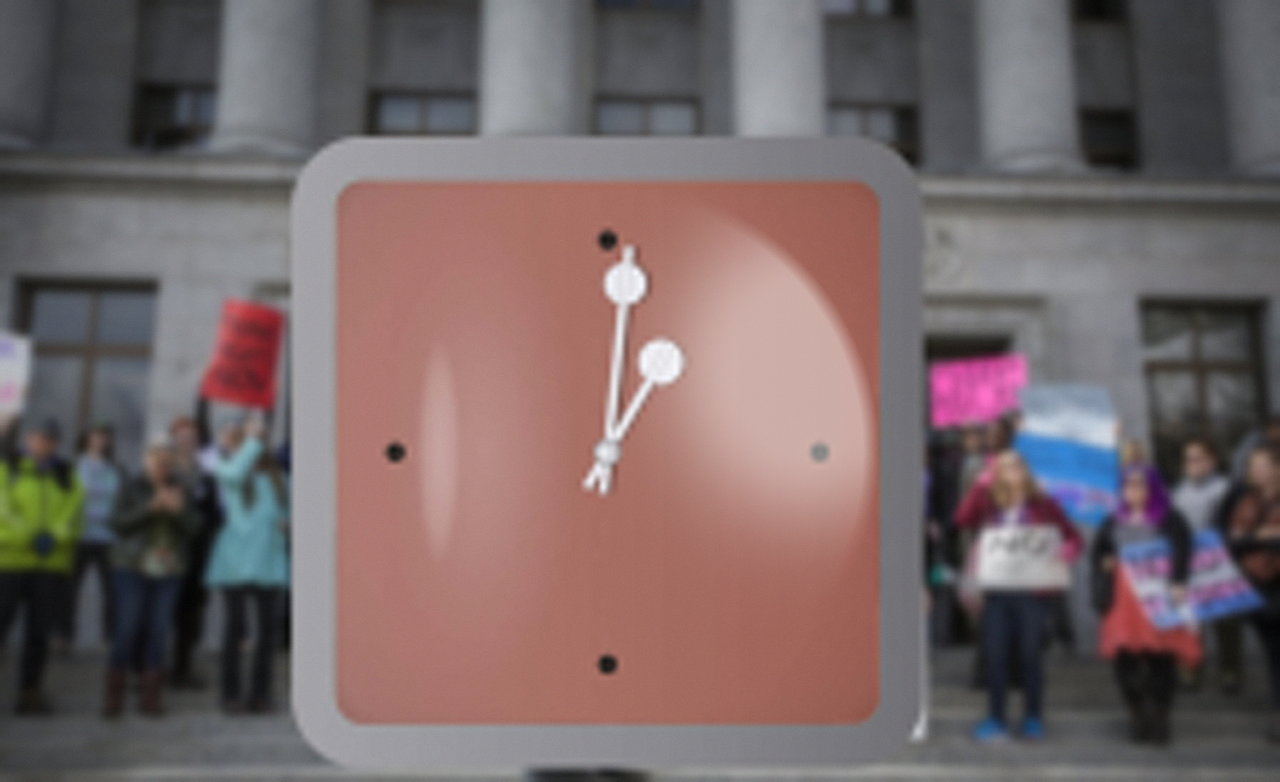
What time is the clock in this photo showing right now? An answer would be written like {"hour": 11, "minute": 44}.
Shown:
{"hour": 1, "minute": 1}
